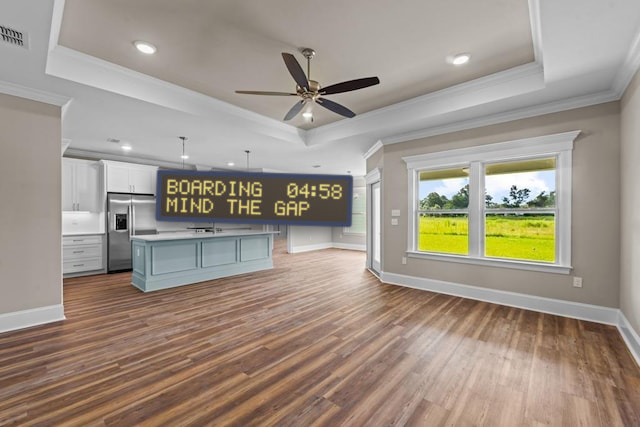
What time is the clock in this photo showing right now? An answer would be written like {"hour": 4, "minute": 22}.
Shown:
{"hour": 4, "minute": 58}
